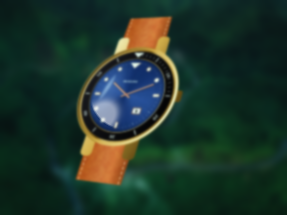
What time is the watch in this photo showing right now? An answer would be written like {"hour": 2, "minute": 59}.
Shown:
{"hour": 10, "minute": 11}
